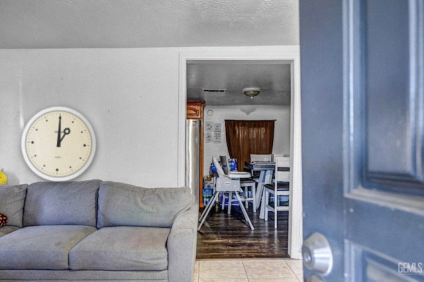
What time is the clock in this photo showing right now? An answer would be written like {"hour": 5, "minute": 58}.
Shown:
{"hour": 1, "minute": 0}
